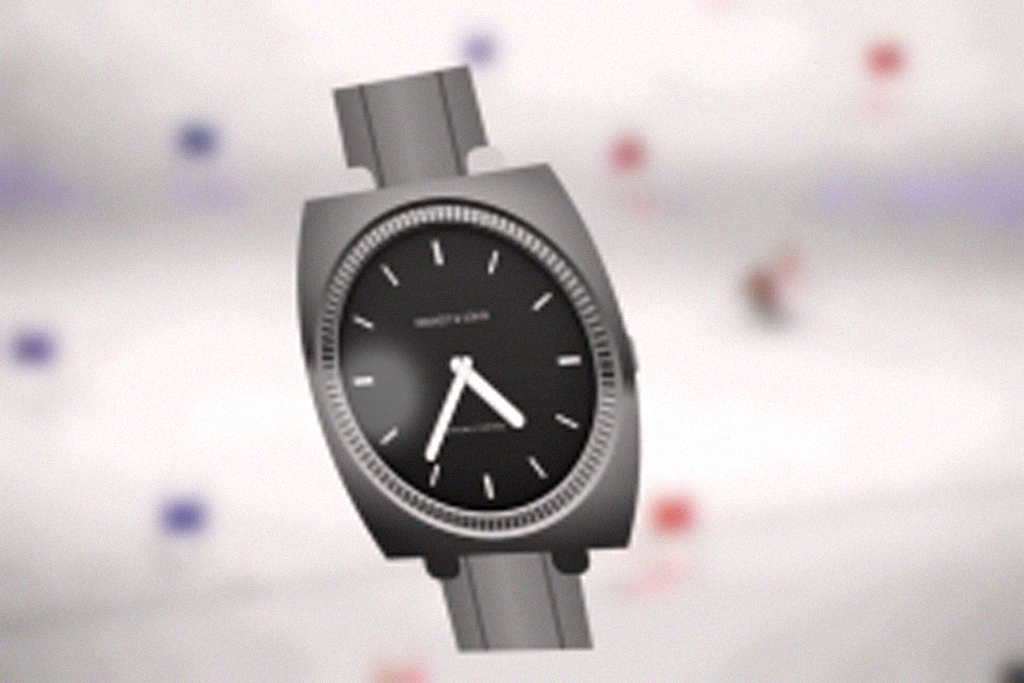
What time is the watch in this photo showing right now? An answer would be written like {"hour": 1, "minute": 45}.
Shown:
{"hour": 4, "minute": 36}
